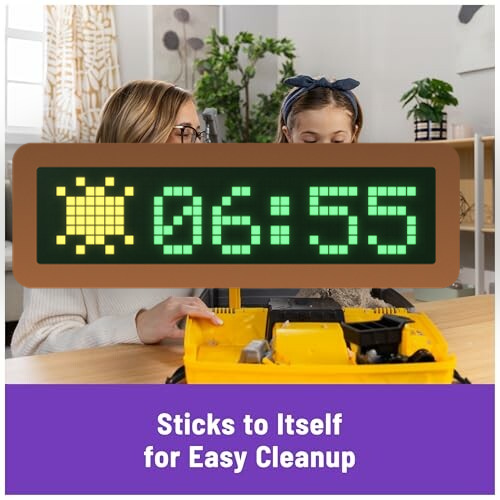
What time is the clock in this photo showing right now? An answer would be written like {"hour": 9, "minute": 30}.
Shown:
{"hour": 6, "minute": 55}
